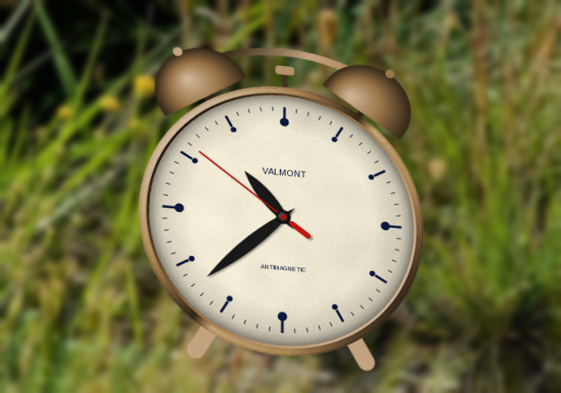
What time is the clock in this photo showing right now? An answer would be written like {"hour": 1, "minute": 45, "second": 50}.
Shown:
{"hour": 10, "minute": 37, "second": 51}
